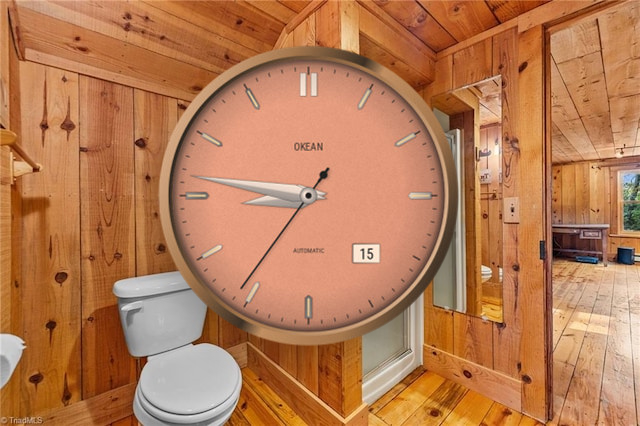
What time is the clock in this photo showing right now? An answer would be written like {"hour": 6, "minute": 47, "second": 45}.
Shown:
{"hour": 8, "minute": 46, "second": 36}
